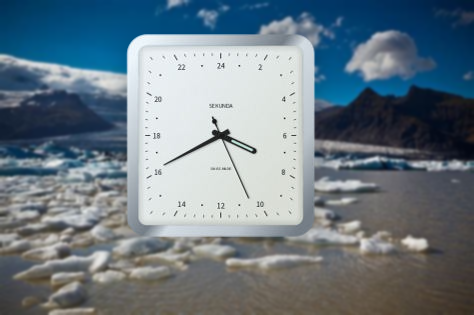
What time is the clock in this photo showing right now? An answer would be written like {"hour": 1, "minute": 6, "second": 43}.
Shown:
{"hour": 7, "minute": 40, "second": 26}
